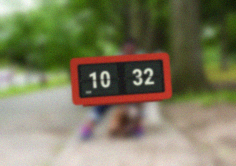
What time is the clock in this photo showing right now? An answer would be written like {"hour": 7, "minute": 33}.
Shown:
{"hour": 10, "minute": 32}
